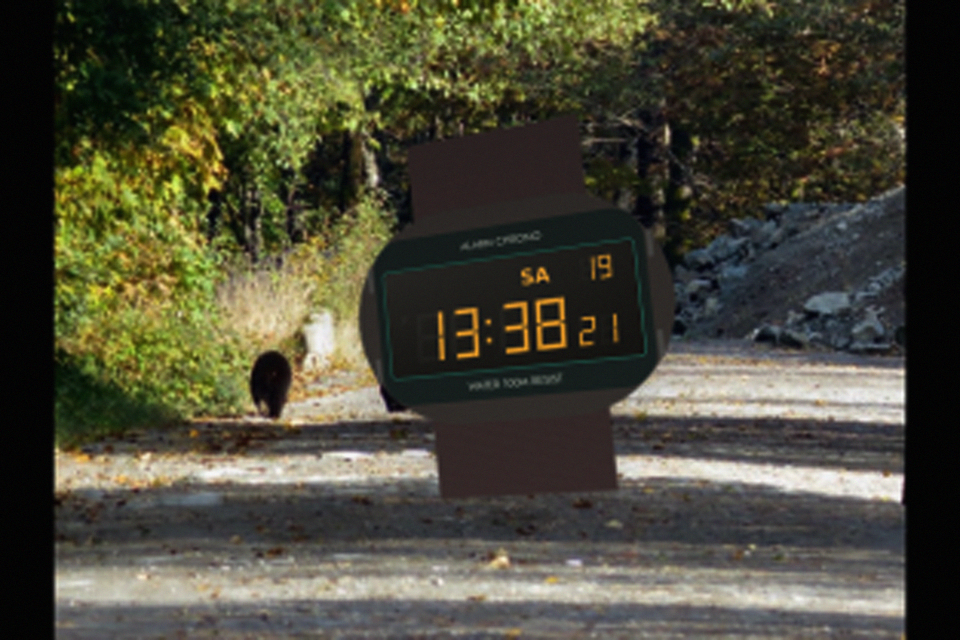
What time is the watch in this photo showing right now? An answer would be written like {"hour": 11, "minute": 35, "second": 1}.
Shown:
{"hour": 13, "minute": 38, "second": 21}
